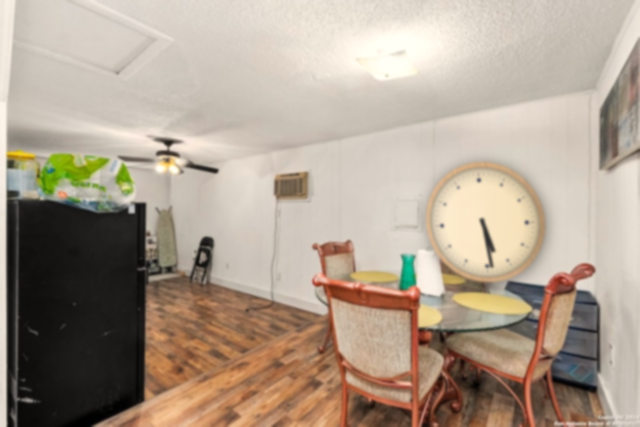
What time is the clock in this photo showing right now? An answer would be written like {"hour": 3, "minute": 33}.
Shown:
{"hour": 5, "minute": 29}
